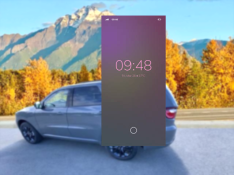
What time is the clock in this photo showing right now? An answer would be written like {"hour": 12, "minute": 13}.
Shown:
{"hour": 9, "minute": 48}
